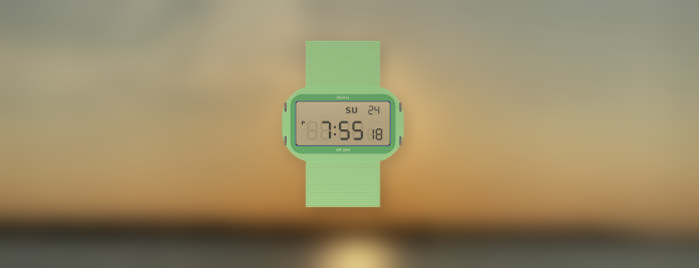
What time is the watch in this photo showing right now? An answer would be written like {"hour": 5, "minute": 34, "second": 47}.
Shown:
{"hour": 7, "minute": 55, "second": 18}
